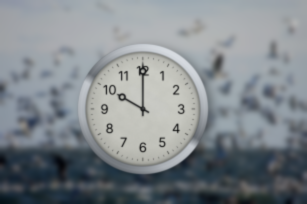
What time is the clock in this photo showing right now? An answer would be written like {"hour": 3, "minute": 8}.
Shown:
{"hour": 10, "minute": 0}
